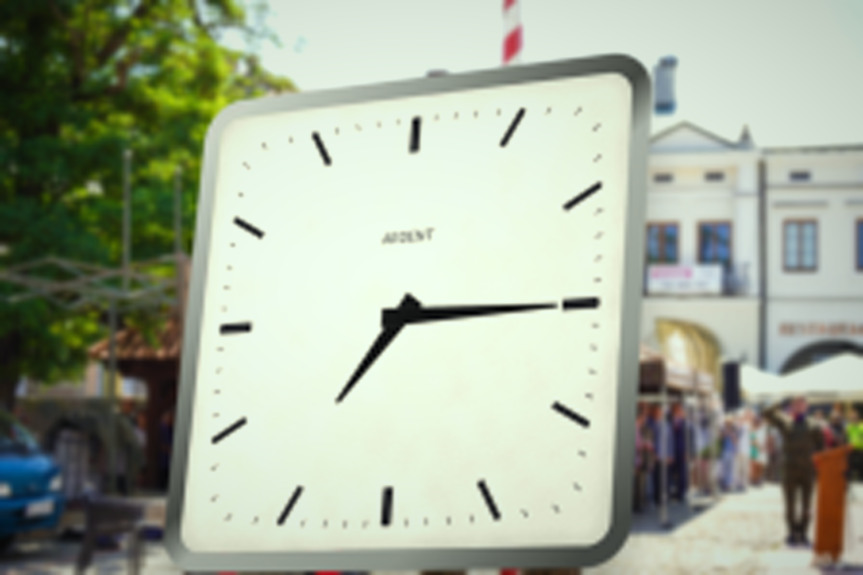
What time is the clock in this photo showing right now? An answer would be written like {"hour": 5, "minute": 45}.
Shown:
{"hour": 7, "minute": 15}
